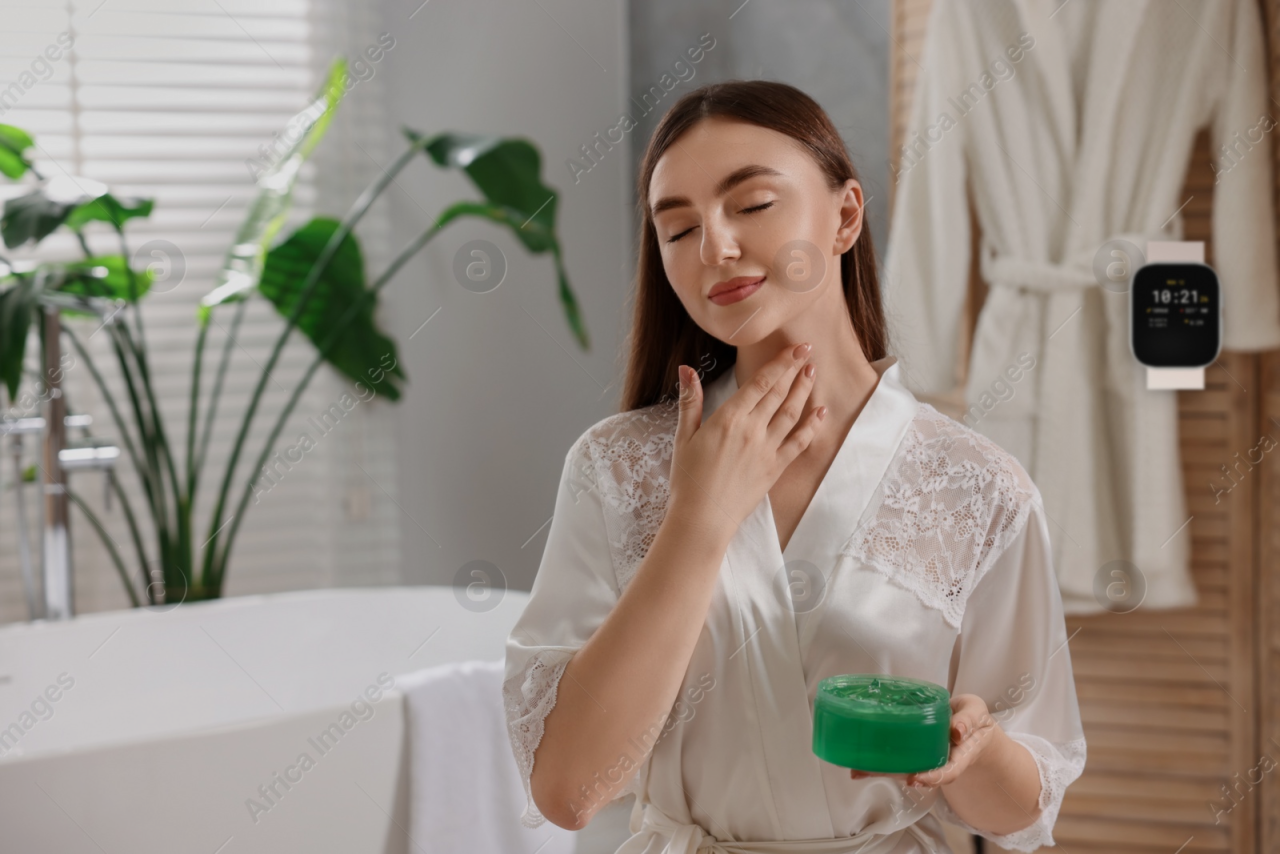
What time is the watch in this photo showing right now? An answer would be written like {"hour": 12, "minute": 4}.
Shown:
{"hour": 10, "minute": 21}
